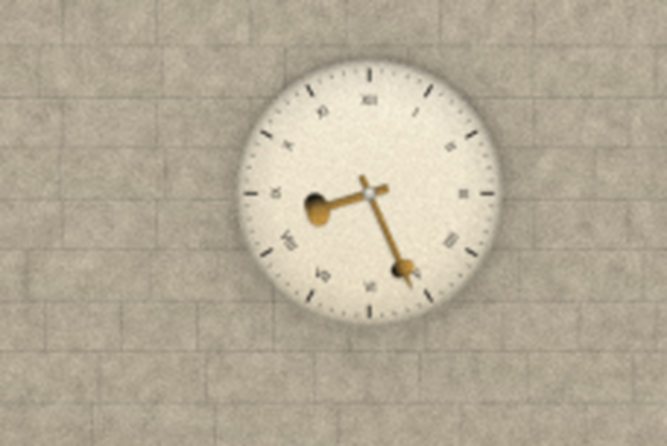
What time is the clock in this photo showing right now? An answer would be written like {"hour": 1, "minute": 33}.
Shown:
{"hour": 8, "minute": 26}
